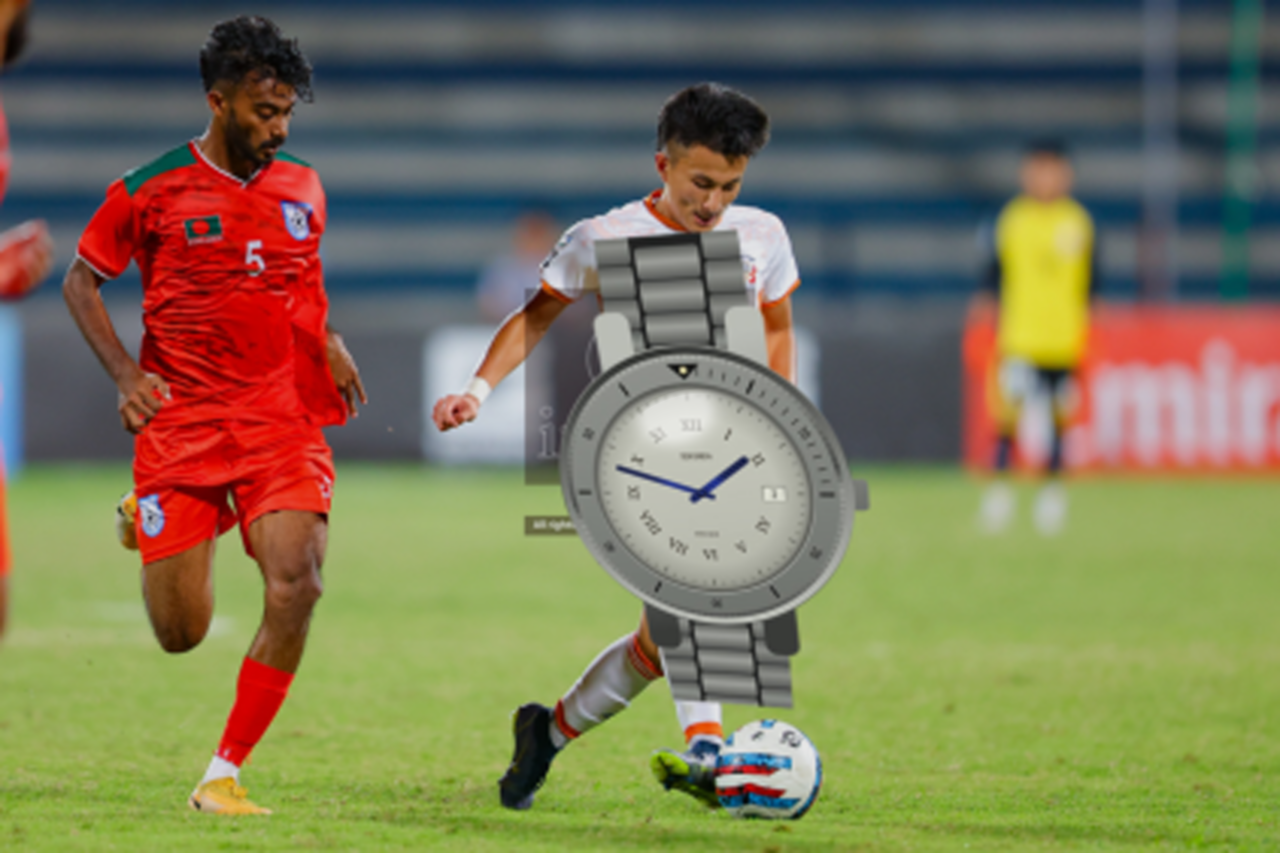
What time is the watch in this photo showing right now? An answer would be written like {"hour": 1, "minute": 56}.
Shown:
{"hour": 1, "minute": 48}
